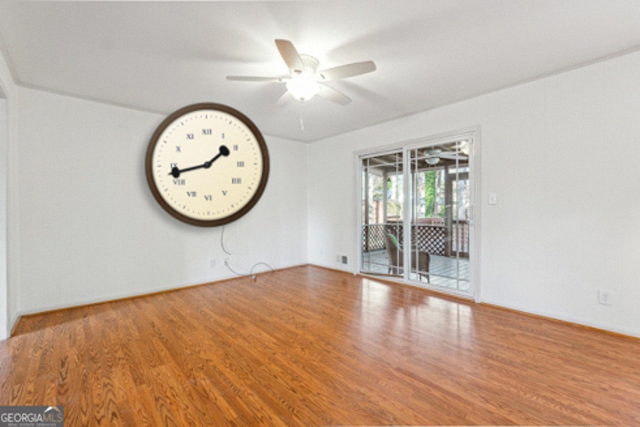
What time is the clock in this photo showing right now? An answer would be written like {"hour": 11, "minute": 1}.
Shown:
{"hour": 1, "minute": 43}
